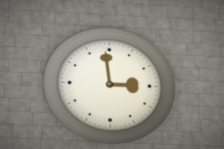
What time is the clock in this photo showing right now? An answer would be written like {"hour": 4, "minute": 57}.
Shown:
{"hour": 2, "minute": 59}
